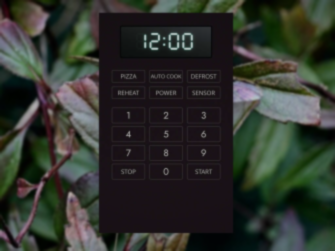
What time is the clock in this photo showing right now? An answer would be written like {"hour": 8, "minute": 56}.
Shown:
{"hour": 12, "minute": 0}
